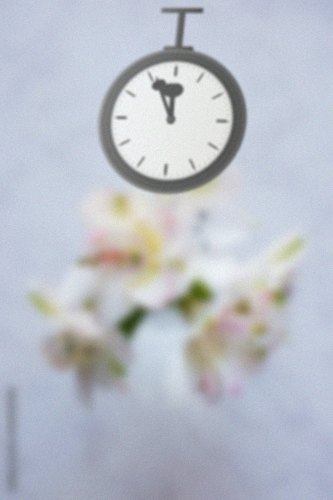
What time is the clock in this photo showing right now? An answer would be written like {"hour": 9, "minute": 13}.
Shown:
{"hour": 11, "minute": 56}
